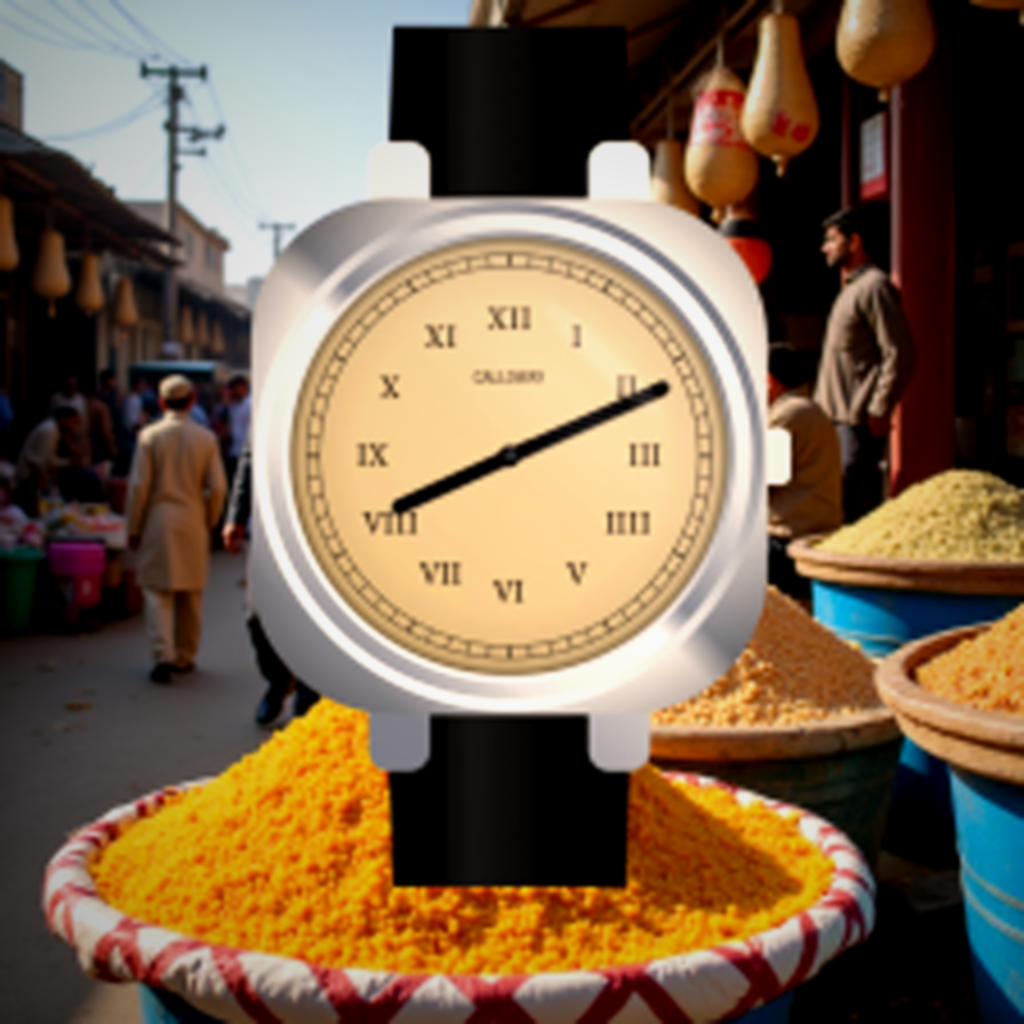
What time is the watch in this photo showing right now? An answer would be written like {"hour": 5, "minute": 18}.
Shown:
{"hour": 8, "minute": 11}
